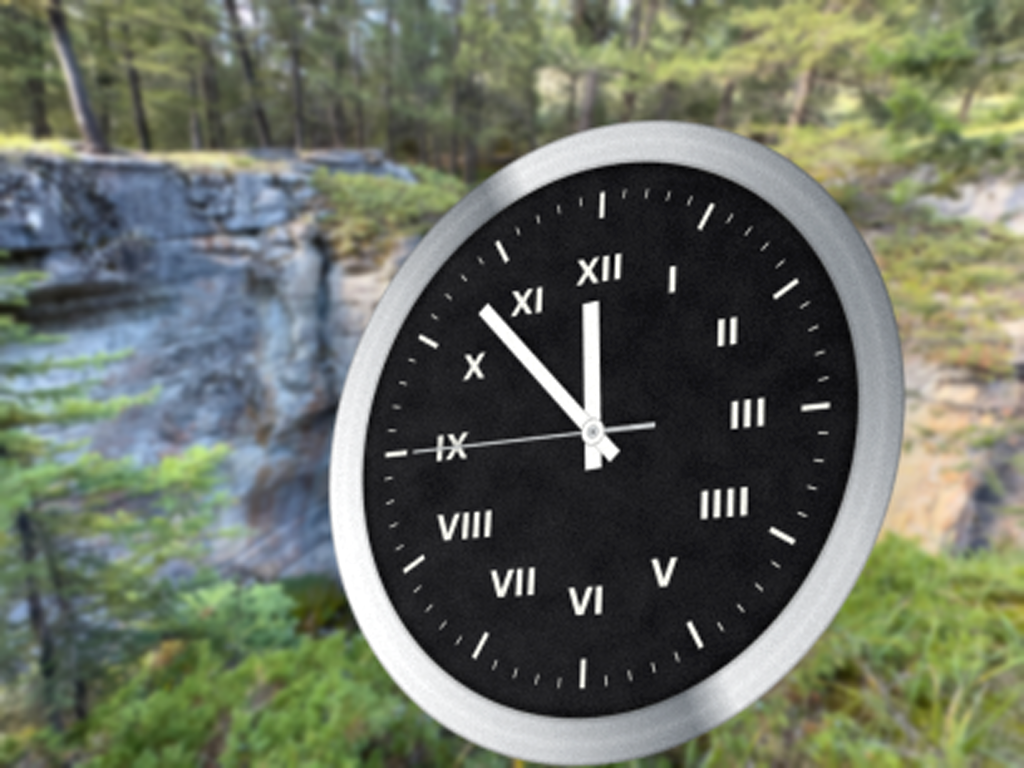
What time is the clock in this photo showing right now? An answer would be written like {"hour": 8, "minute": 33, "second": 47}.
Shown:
{"hour": 11, "minute": 52, "second": 45}
